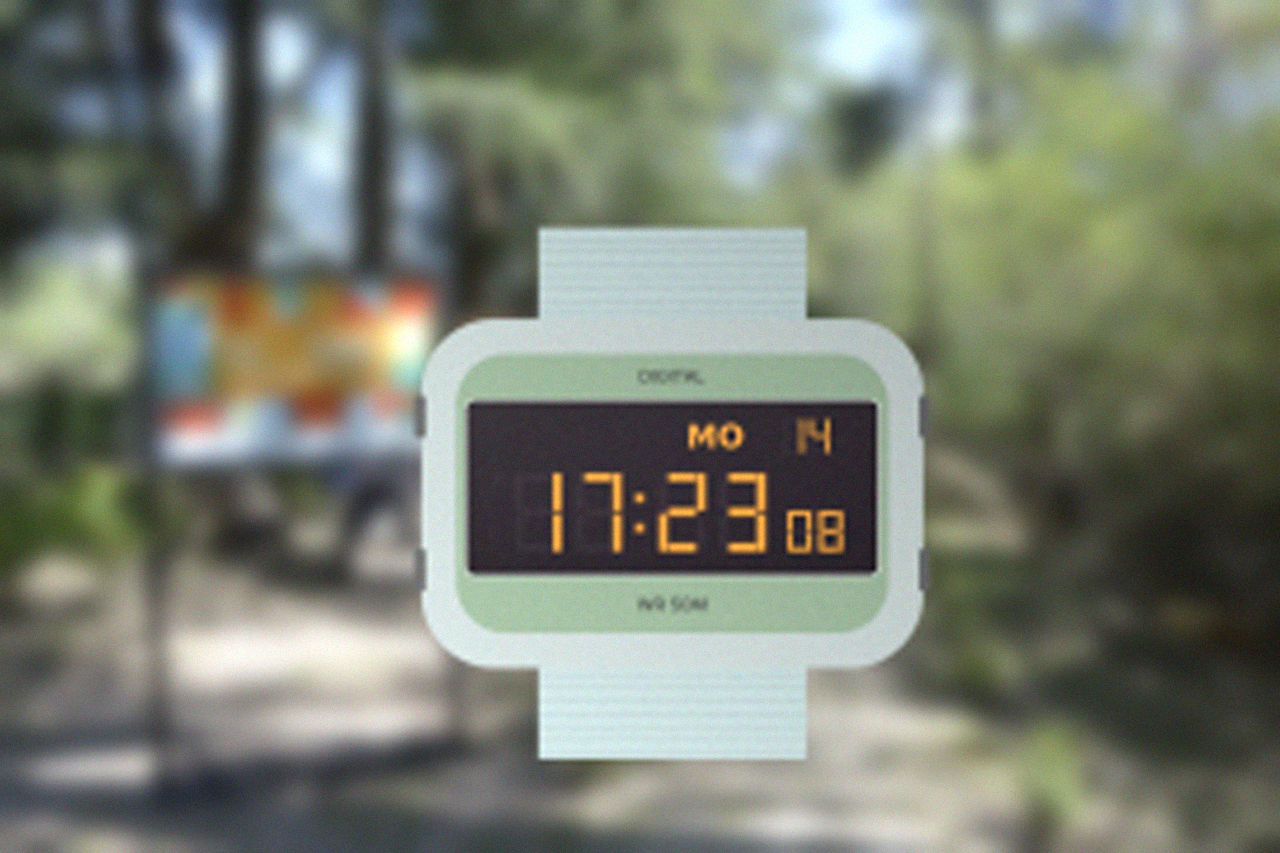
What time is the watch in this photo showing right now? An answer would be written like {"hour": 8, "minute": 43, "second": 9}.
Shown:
{"hour": 17, "minute": 23, "second": 8}
